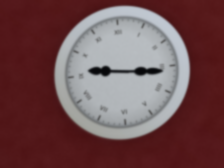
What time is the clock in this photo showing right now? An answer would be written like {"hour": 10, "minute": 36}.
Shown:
{"hour": 9, "minute": 16}
